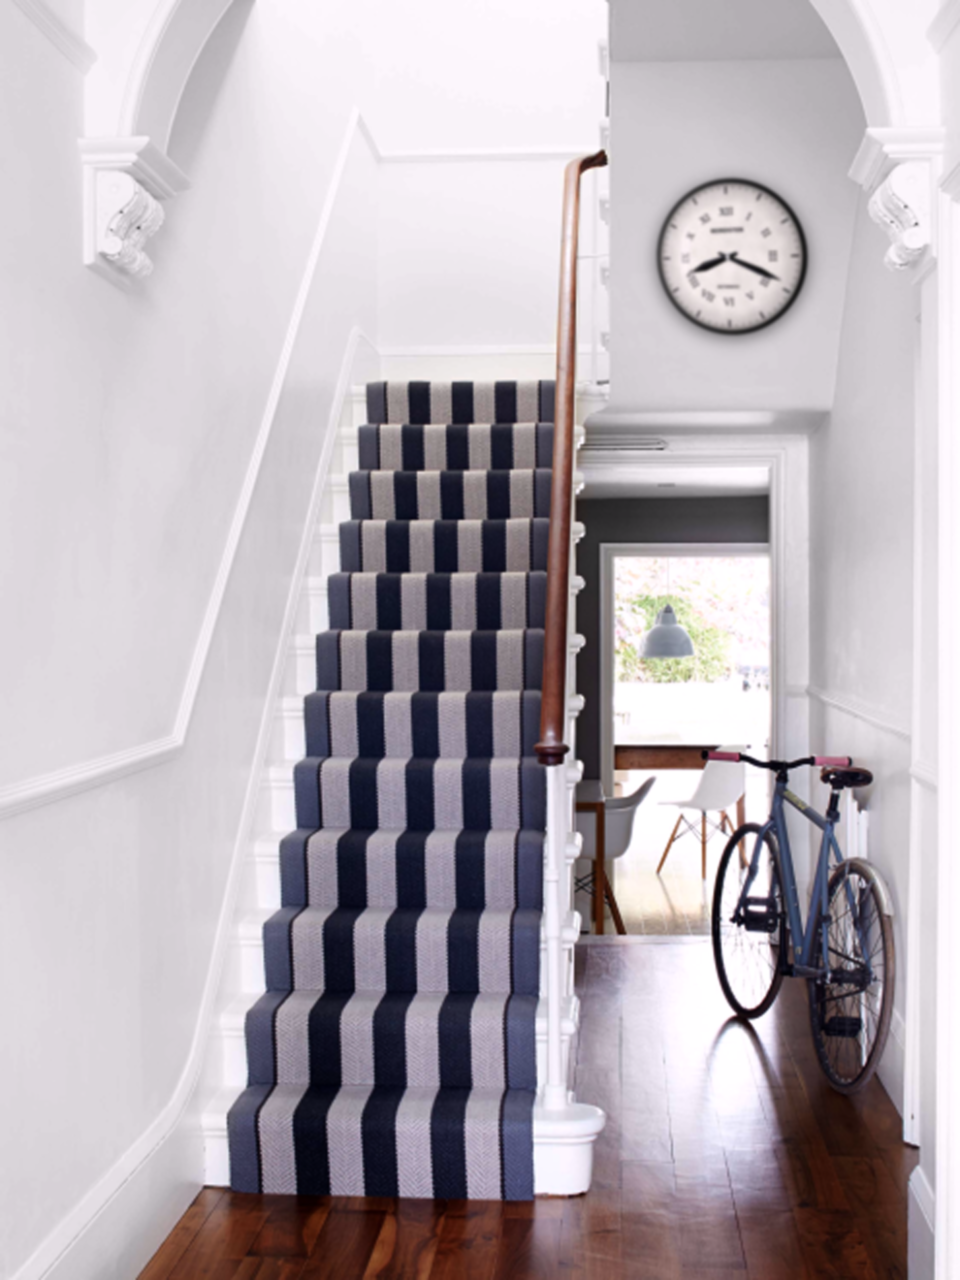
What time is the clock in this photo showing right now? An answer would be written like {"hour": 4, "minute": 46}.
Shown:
{"hour": 8, "minute": 19}
